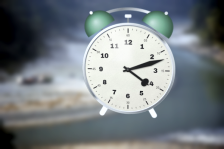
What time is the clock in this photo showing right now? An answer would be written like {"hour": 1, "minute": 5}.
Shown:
{"hour": 4, "minute": 12}
